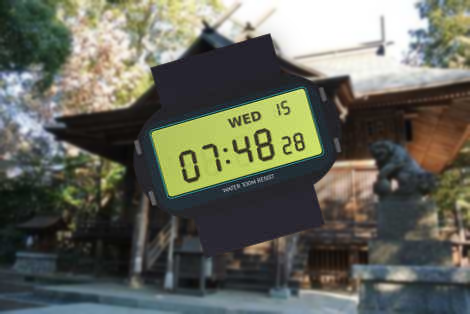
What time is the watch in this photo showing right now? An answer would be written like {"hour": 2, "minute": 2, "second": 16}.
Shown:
{"hour": 7, "minute": 48, "second": 28}
